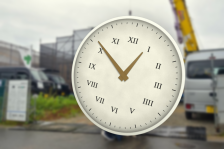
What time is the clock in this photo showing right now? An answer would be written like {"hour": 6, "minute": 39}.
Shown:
{"hour": 12, "minute": 51}
